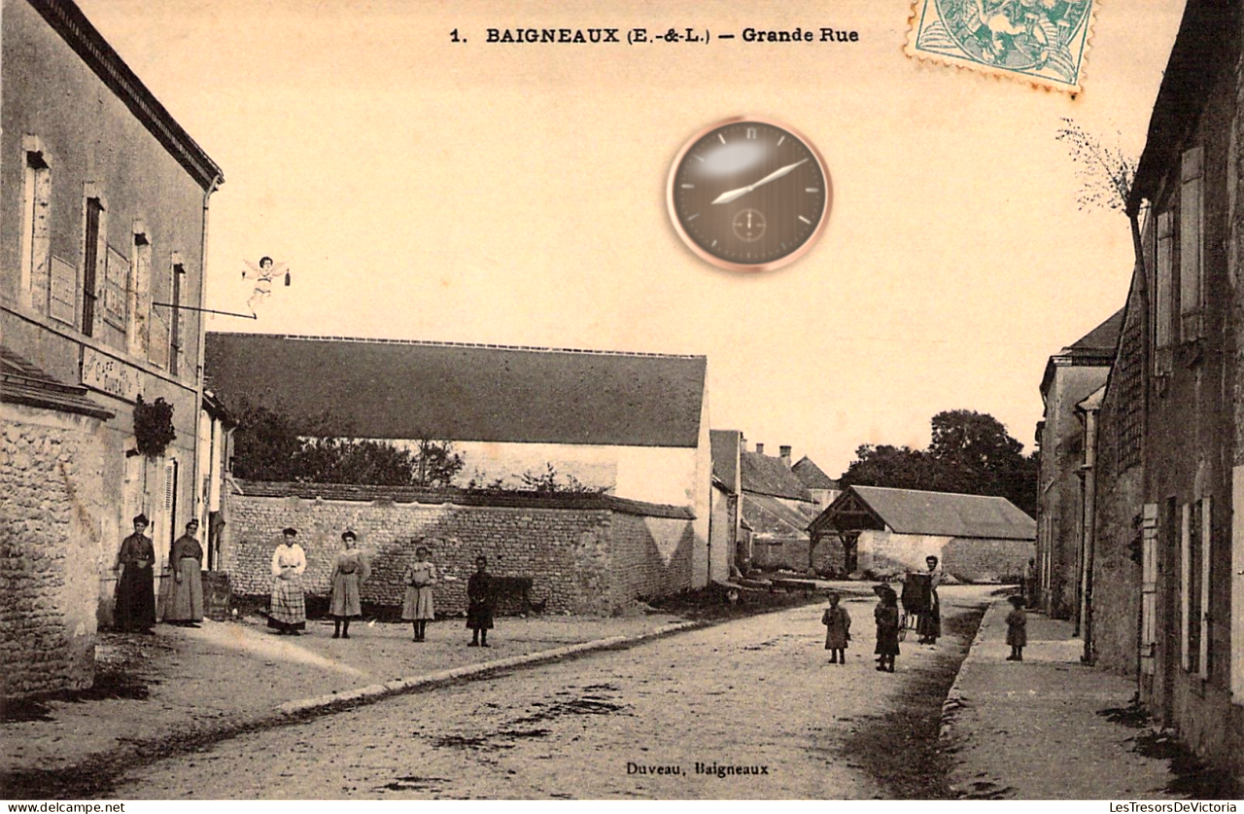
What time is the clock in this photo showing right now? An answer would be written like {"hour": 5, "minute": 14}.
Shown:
{"hour": 8, "minute": 10}
